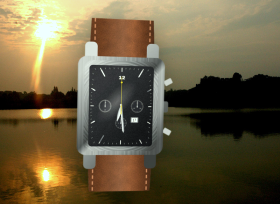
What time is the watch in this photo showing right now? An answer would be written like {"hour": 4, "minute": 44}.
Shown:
{"hour": 6, "minute": 29}
